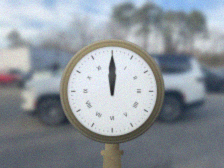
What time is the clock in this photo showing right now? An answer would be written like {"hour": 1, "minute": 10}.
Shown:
{"hour": 12, "minute": 0}
